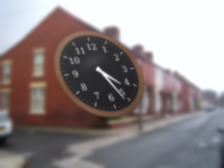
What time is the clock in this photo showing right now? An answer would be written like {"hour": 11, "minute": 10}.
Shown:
{"hour": 4, "minute": 26}
